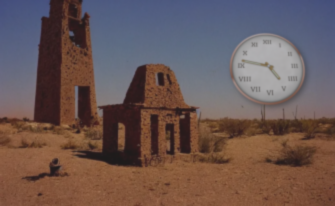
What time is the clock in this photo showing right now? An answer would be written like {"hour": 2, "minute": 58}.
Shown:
{"hour": 4, "minute": 47}
